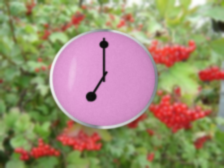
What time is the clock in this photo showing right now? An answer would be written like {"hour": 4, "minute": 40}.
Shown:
{"hour": 7, "minute": 0}
